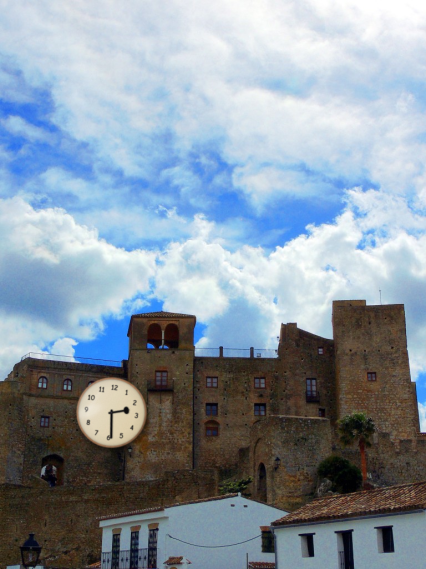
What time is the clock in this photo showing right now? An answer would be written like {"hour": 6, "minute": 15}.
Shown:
{"hour": 2, "minute": 29}
